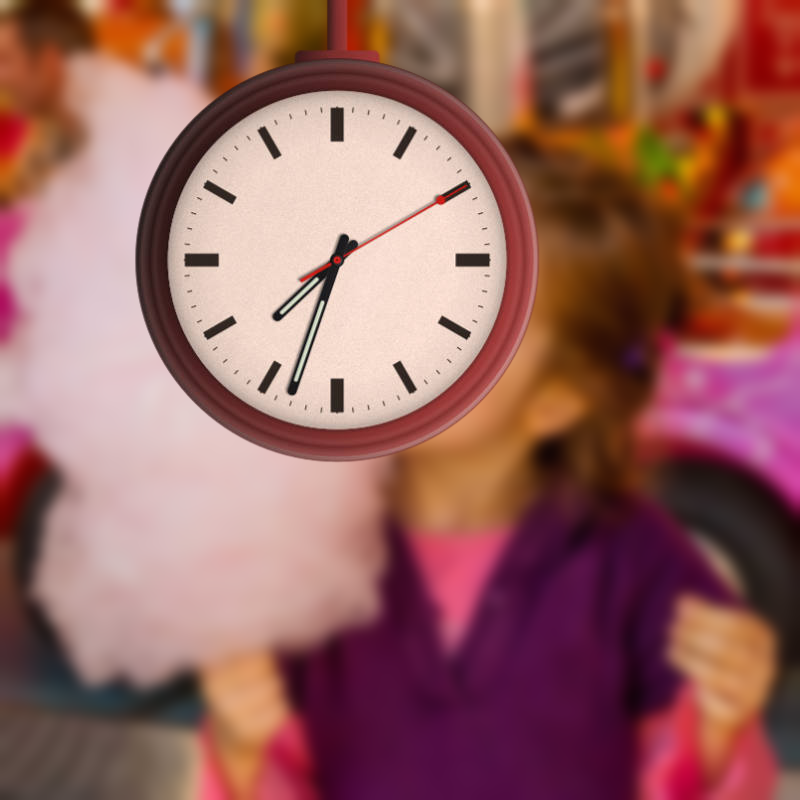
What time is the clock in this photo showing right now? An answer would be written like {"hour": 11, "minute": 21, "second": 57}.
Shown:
{"hour": 7, "minute": 33, "second": 10}
